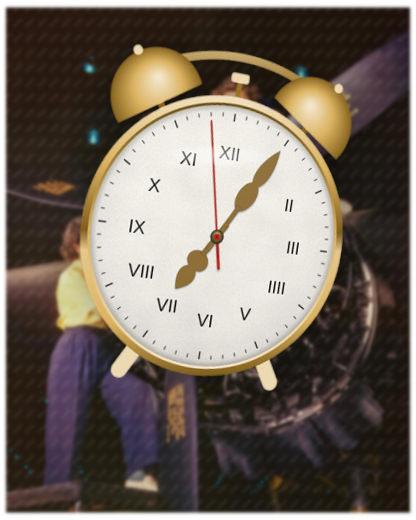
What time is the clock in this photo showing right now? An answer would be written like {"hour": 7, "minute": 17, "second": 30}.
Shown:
{"hour": 7, "minute": 4, "second": 58}
